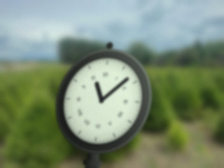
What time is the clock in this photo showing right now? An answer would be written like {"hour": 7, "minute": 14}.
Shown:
{"hour": 11, "minute": 8}
